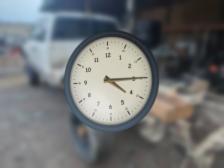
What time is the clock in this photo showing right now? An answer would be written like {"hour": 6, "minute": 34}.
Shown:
{"hour": 4, "minute": 15}
